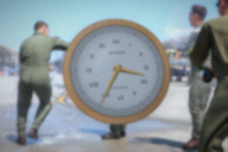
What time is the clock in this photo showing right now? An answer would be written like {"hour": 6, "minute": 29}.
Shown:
{"hour": 3, "minute": 35}
